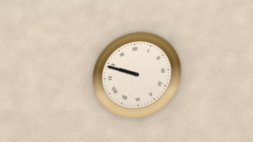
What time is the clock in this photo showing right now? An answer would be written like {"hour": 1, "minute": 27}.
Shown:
{"hour": 9, "minute": 49}
